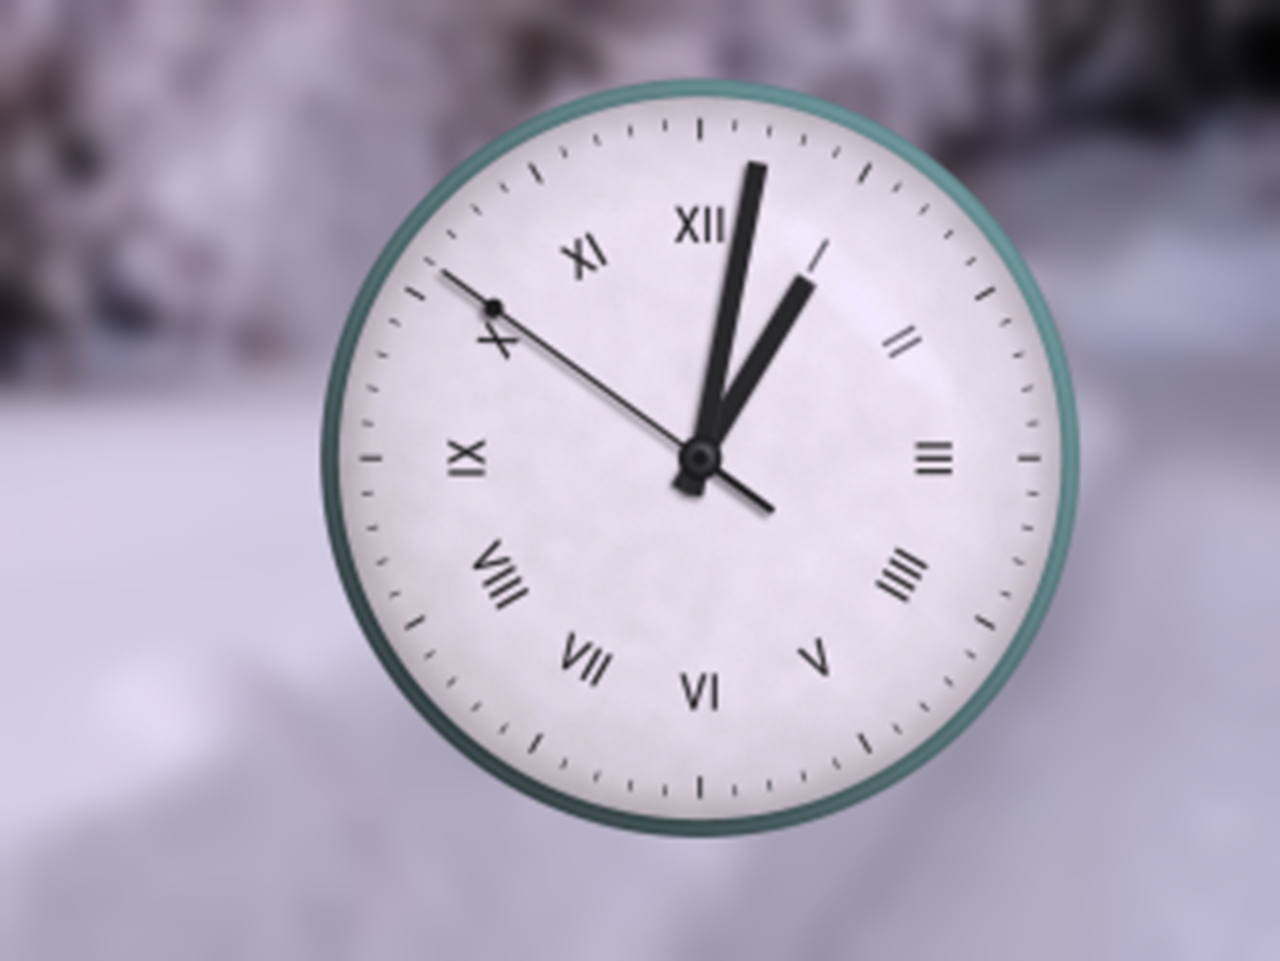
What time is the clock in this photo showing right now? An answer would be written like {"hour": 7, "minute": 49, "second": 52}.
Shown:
{"hour": 1, "minute": 1, "second": 51}
